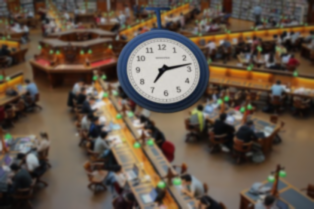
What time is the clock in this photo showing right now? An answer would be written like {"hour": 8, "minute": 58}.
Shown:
{"hour": 7, "minute": 13}
